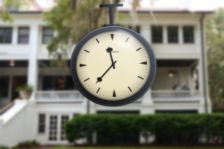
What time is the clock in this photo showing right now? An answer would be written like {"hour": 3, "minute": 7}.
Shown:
{"hour": 11, "minute": 37}
